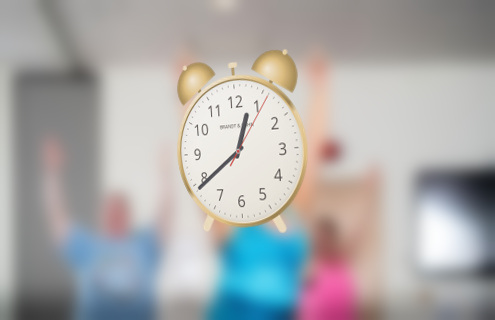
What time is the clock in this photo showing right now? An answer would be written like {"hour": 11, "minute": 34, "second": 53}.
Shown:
{"hour": 12, "minute": 39, "second": 6}
